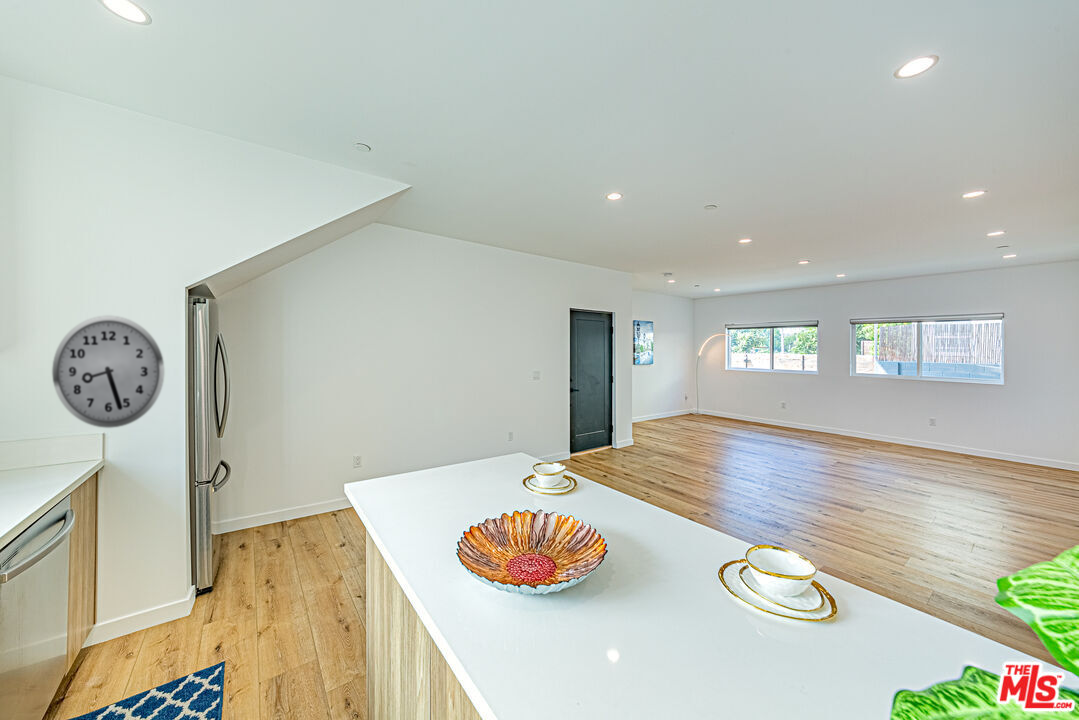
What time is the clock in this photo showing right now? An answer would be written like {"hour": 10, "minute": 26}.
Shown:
{"hour": 8, "minute": 27}
